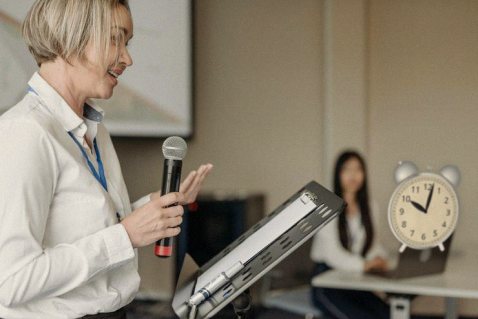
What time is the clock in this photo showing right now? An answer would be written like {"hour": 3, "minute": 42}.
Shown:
{"hour": 10, "minute": 2}
